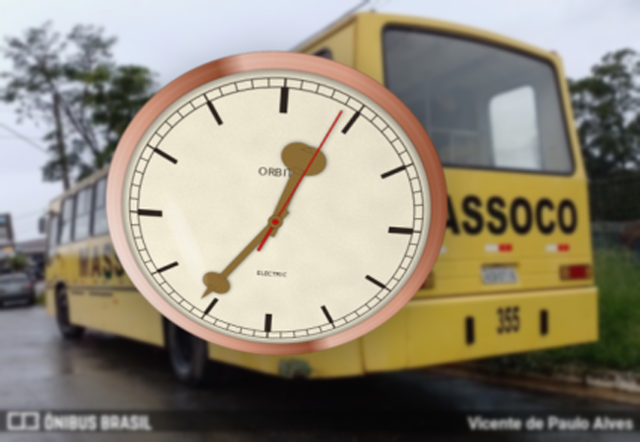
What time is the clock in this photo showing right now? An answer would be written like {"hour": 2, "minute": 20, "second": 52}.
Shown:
{"hour": 12, "minute": 36, "second": 4}
